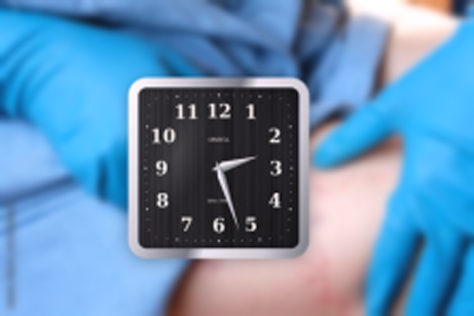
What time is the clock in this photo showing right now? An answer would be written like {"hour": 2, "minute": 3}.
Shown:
{"hour": 2, "minute": 27}
